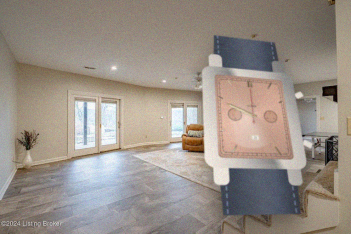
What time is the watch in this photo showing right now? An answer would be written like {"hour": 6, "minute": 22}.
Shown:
{"hour": 9, "minute": 49}
